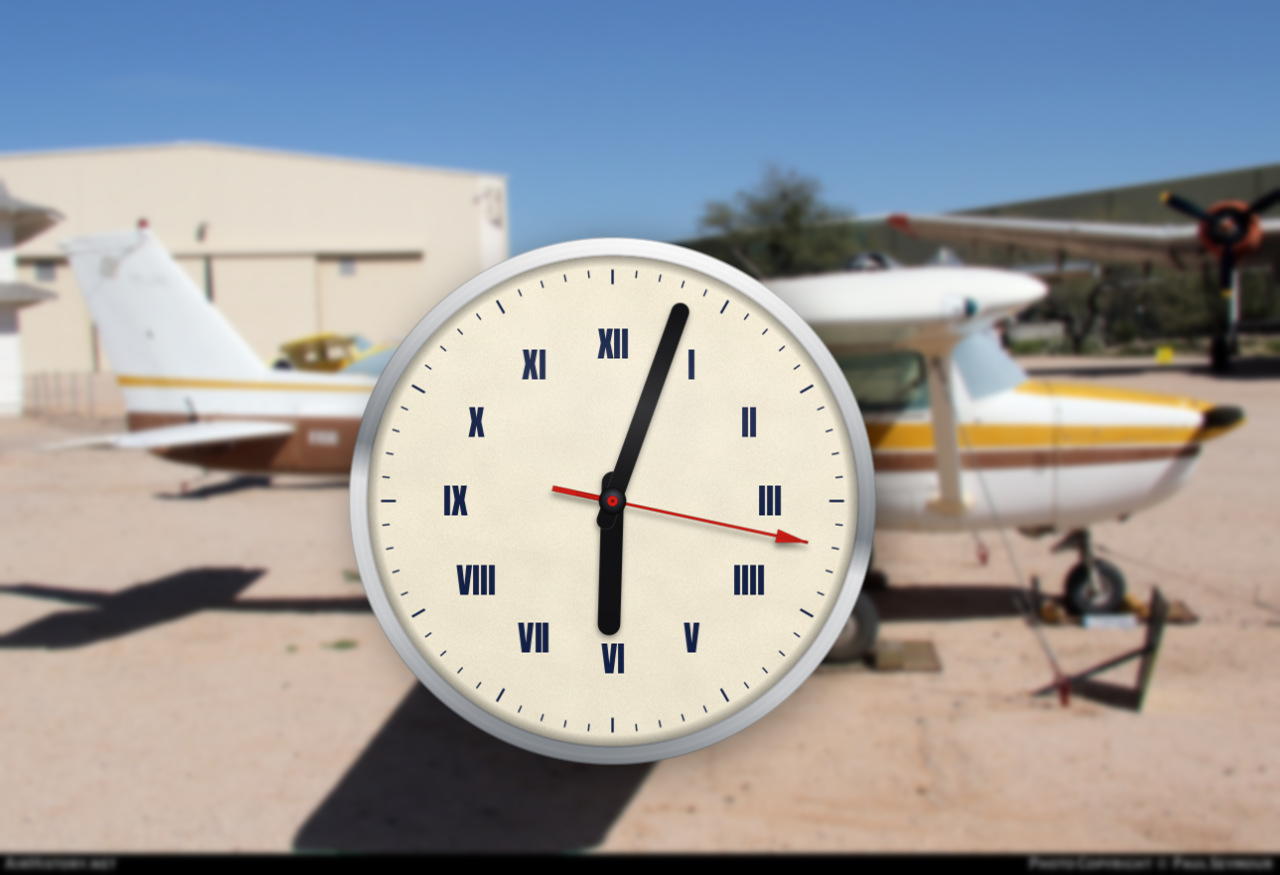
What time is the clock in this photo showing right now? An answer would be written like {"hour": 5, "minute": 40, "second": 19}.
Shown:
{"hour": 6, "minute": 3, "second": 17}
